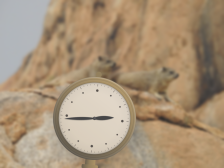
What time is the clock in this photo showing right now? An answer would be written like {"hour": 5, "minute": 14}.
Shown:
{"hour": 2, "minute": 44}
